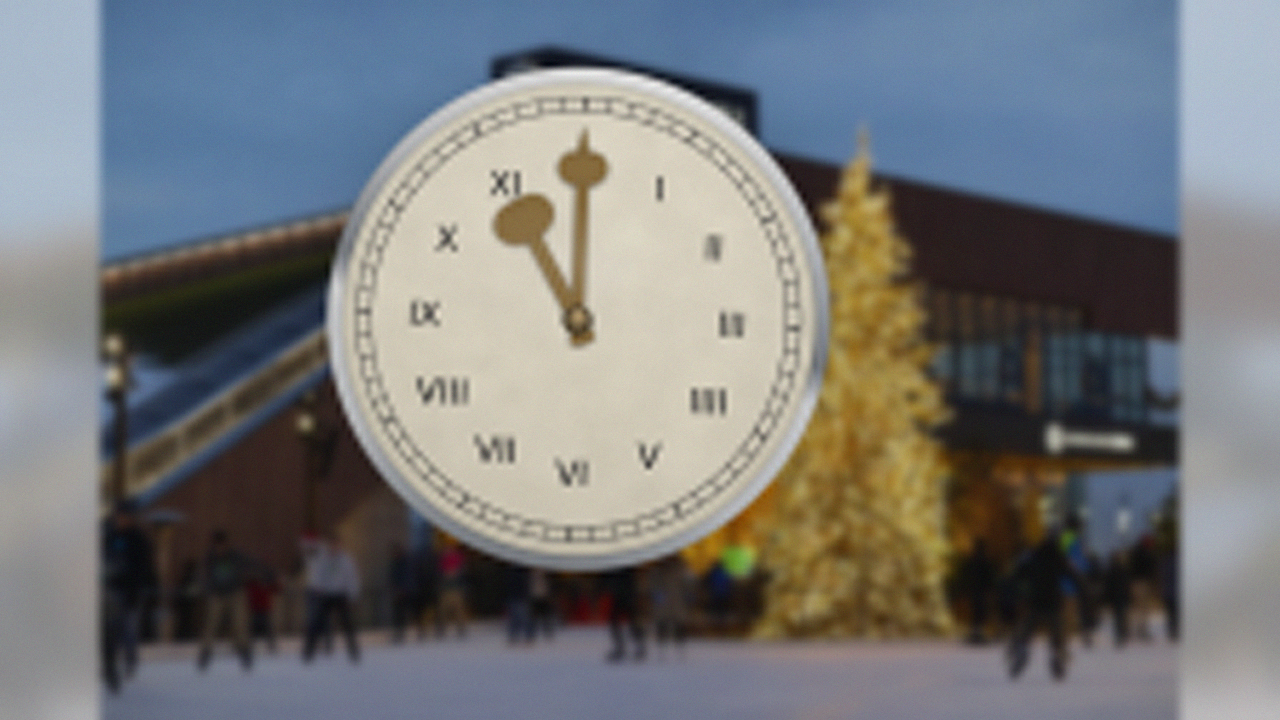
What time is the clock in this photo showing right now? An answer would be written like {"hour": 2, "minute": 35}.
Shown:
{"hour": 11, "minute": 0}
